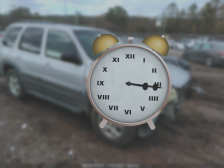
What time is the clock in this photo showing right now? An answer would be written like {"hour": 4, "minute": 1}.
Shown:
{"hour": 3, "minute": 16}
